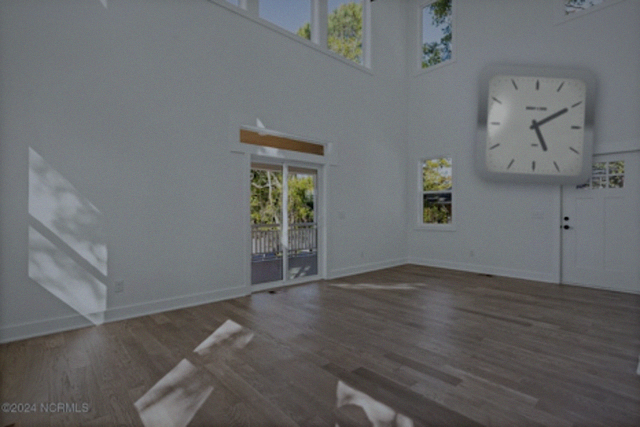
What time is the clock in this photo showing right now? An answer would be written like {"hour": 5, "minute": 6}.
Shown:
{"hour": 5, "minute": 10}
